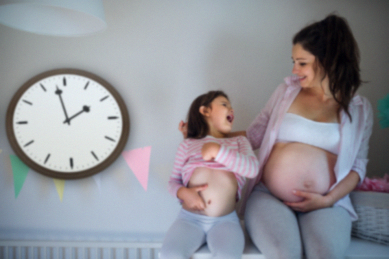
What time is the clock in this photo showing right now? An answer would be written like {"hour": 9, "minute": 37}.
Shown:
{"hour": 1, "minute": 58}
